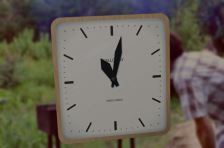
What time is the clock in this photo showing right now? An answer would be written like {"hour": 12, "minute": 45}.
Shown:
{"hour": 11, "minute": 2}
